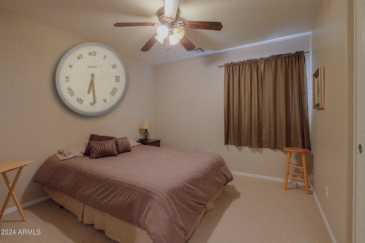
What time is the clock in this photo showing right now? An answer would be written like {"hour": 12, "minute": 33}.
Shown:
{"hour": 6, "minute": 29}
